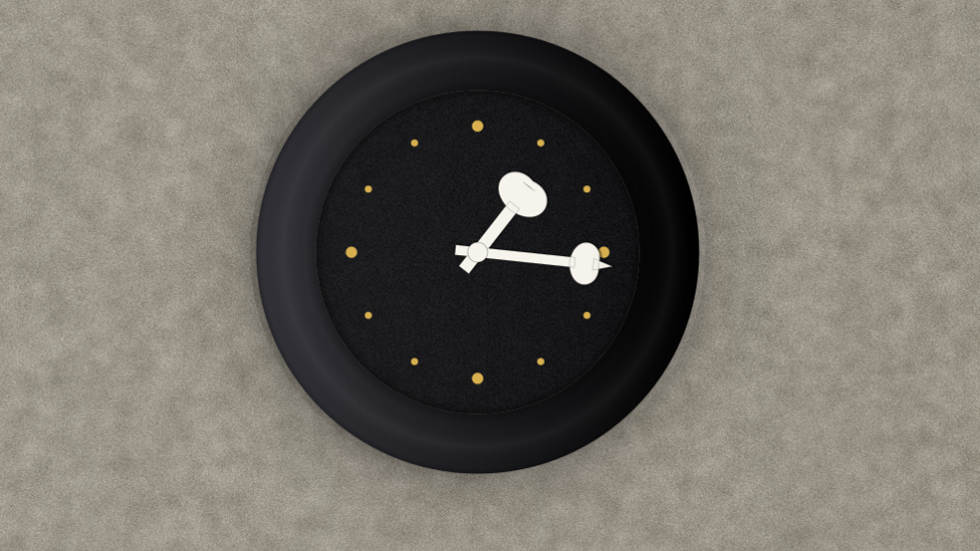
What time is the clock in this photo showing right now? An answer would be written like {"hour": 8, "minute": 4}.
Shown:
{"hour": 1, "minute": 16}
